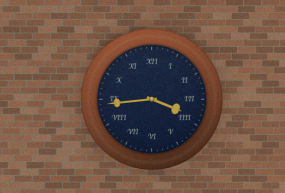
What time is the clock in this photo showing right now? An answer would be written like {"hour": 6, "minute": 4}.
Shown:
{"hour": 3, "minute": 44}
